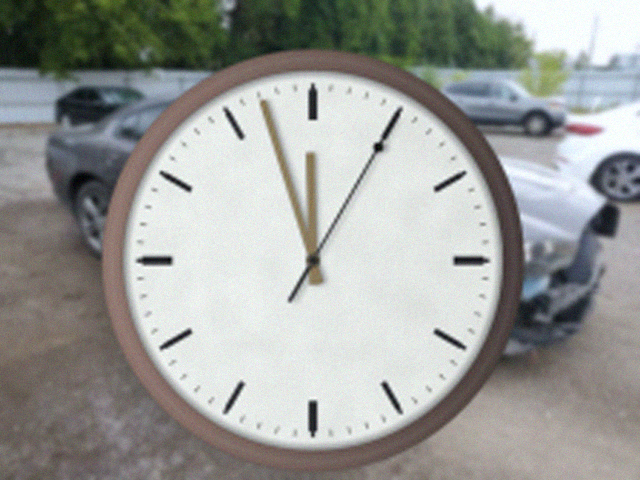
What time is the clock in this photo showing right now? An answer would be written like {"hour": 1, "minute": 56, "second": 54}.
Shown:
{"hour": 11, "minute": 57, "second": 5}
